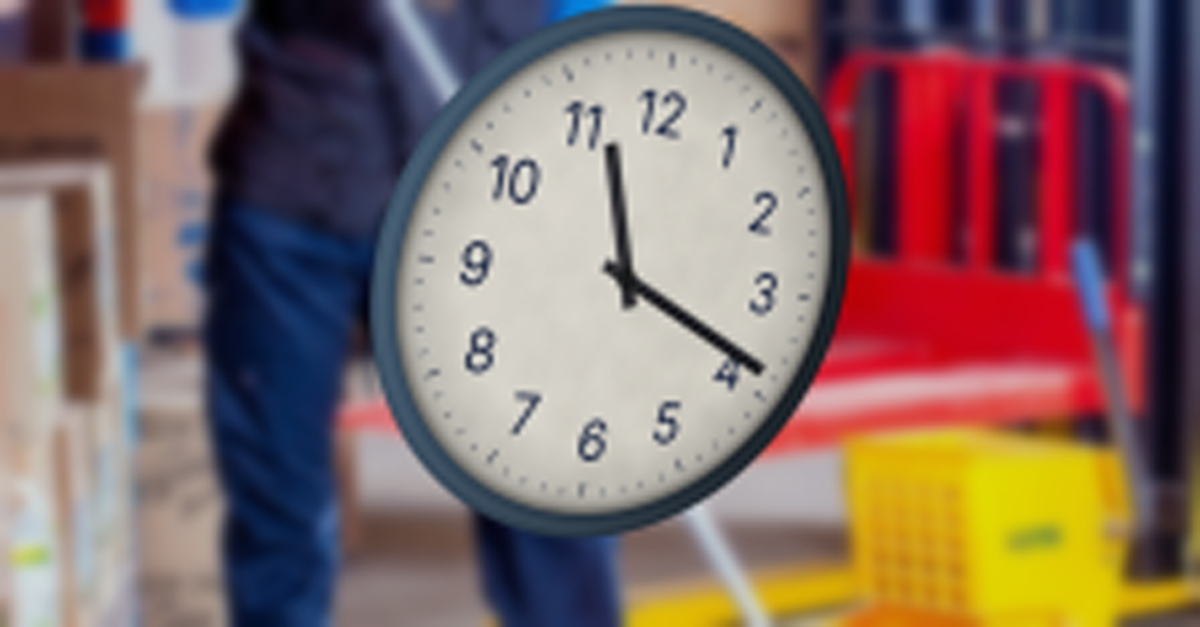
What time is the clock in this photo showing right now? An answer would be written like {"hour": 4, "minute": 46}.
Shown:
{"hour": 11, "minute": 19}
